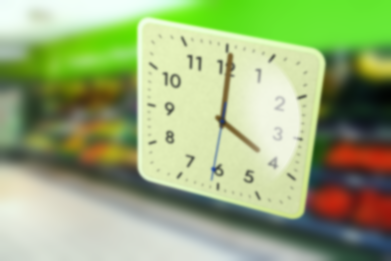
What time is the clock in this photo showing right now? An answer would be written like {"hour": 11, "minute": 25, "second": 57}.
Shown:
{"hour": 4, "minute": 0, "second": 31}
